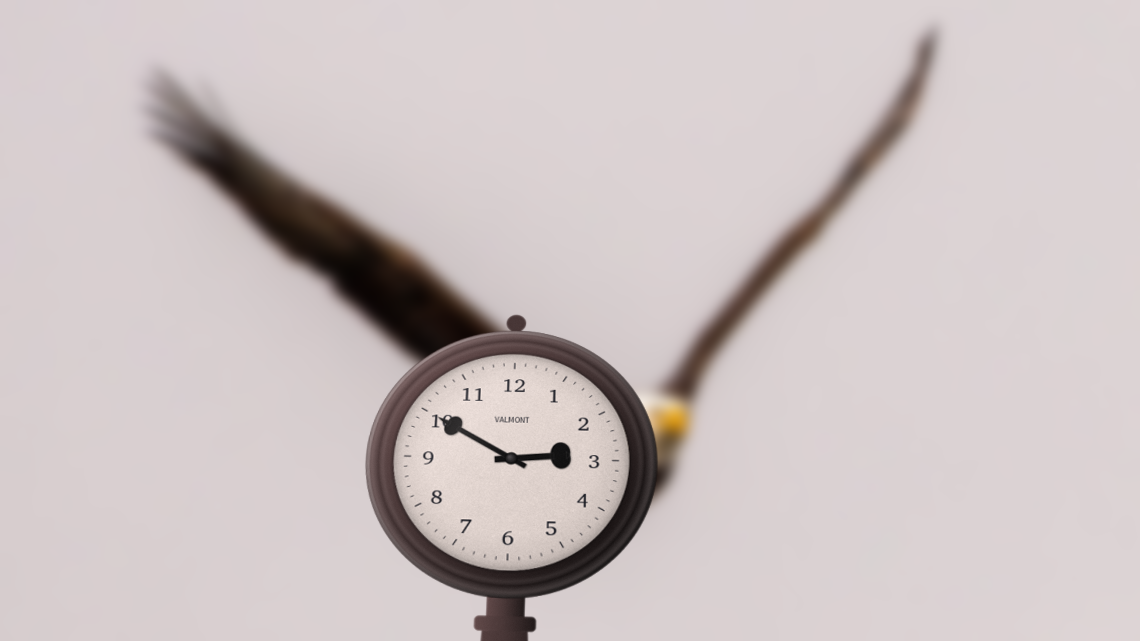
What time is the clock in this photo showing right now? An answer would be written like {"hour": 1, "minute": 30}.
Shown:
{"hour": 2, "minute": 50}
